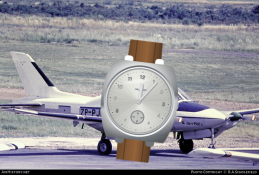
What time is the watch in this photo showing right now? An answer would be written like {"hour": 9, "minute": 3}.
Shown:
{"hour": 12, "minute": 6}
